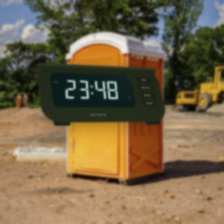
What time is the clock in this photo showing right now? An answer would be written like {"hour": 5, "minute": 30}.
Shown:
{"hour": 23, "minute": 48}
